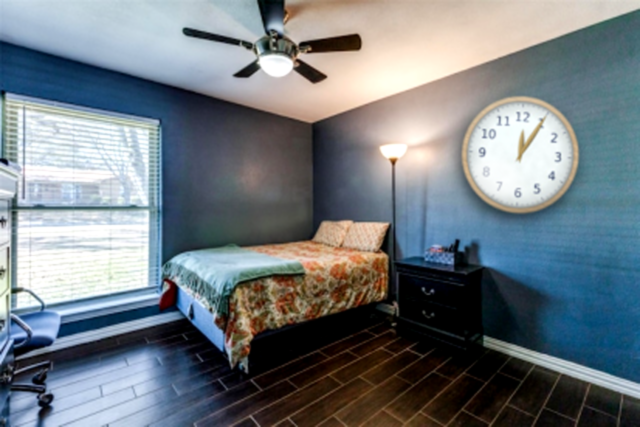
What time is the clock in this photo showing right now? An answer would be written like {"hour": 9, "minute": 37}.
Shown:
{"hour": 12, "minute": 5}
